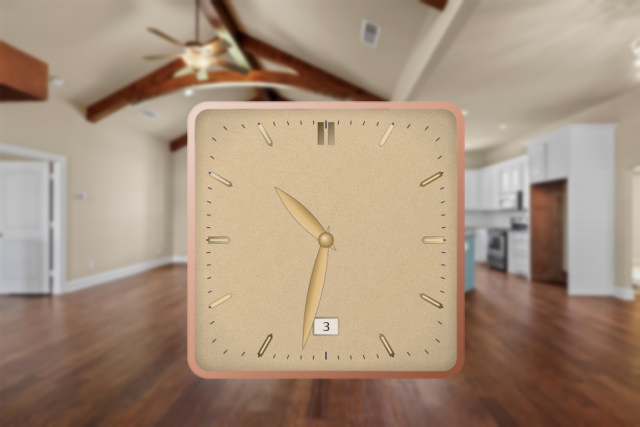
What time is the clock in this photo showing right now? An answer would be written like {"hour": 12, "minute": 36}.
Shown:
{"hour": 10, "minute": 32}
